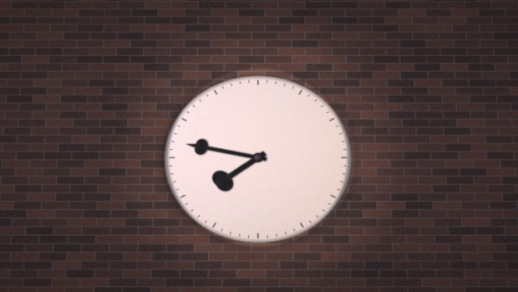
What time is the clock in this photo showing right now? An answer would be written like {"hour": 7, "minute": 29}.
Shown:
{"hour": 7, "minute": 47}
